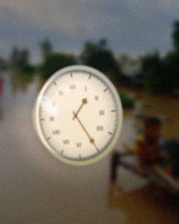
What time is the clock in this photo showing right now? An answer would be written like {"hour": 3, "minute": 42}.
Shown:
{"hour": 1, "minute": 25}
